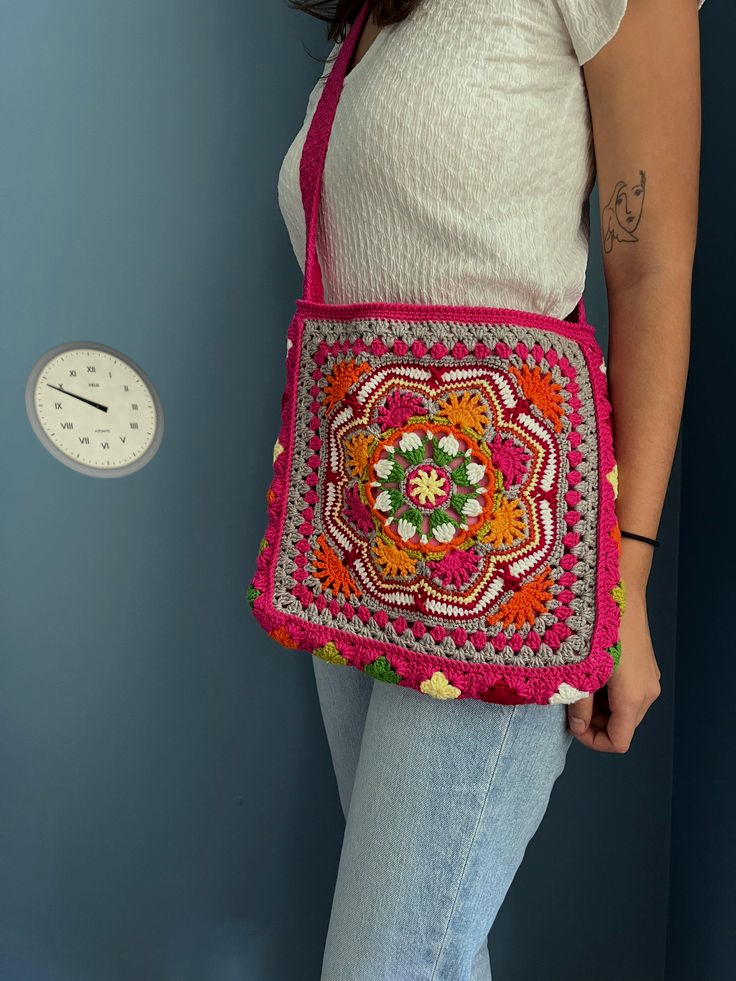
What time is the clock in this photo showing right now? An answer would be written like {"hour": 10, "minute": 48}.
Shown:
{"hour": 9, "minute": 49}
